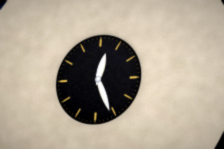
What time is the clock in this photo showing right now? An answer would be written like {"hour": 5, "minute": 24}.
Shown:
{"hour": 12, "minute": 26}
